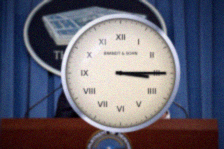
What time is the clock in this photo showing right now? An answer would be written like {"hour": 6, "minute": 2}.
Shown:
{"hour": 3, "minute": 15}
